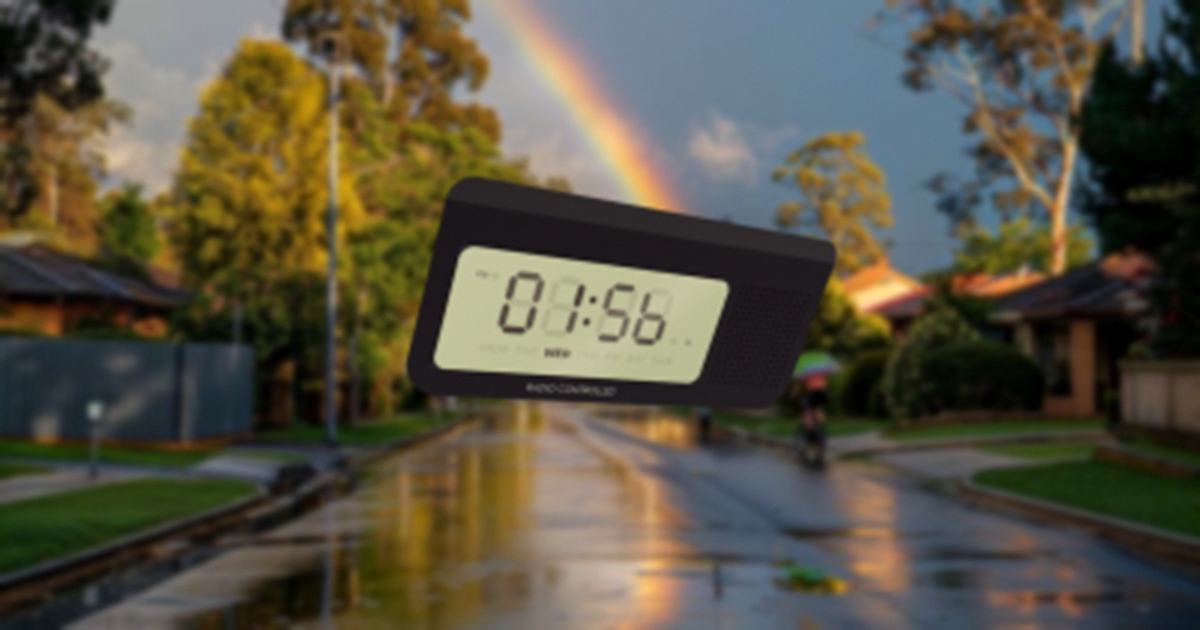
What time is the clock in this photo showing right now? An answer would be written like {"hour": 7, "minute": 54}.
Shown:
{"hour": 1, "minute": 56}
